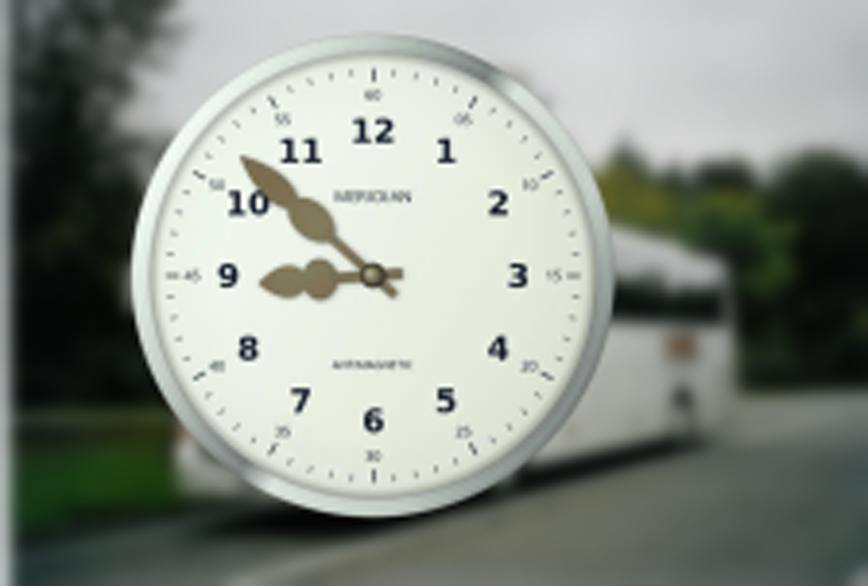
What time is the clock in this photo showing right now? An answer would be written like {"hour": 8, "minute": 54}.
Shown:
{"hour": 8, "minute": 52}
